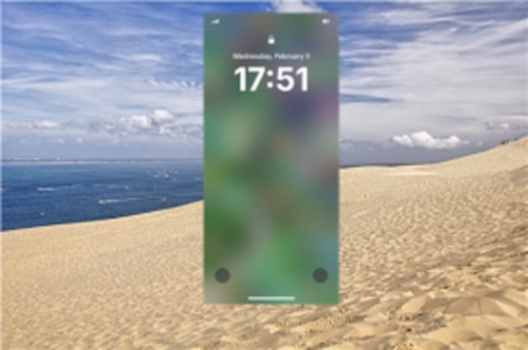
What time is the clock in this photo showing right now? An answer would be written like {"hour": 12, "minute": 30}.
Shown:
{"hour": 17, "minute": 51}
